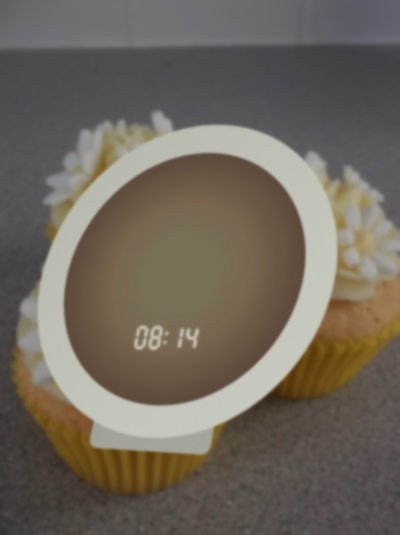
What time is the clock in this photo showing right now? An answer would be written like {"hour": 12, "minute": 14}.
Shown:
{"hour": 8, "minute": 14}
